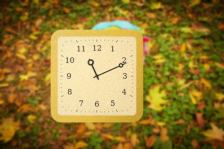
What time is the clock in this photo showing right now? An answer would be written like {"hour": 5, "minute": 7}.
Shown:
{"hour": 11, "minute": 11}
